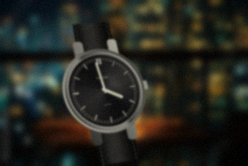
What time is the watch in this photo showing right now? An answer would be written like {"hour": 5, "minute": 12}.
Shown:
{"hour": 3, "minute": 59}
